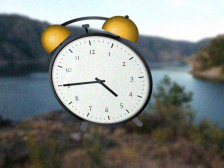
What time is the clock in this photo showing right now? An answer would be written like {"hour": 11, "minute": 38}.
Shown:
{"hour": 4, "minute": 45}
